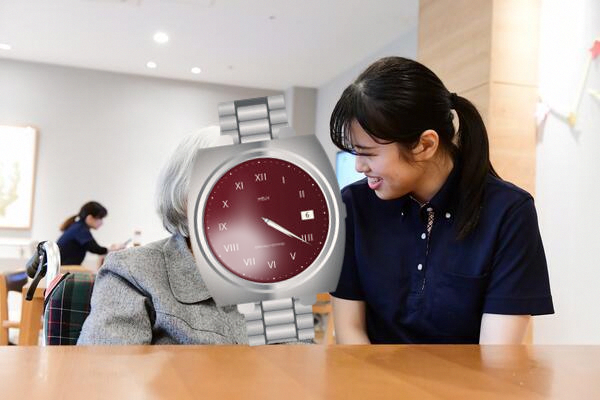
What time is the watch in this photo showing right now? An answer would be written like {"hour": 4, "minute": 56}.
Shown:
{"hour": 4, "minute": 21}
